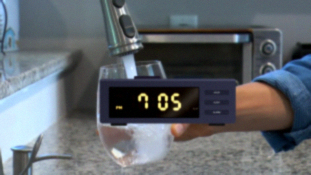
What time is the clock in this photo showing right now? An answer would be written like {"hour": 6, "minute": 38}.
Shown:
{"hour": 7, "minute": 5}
